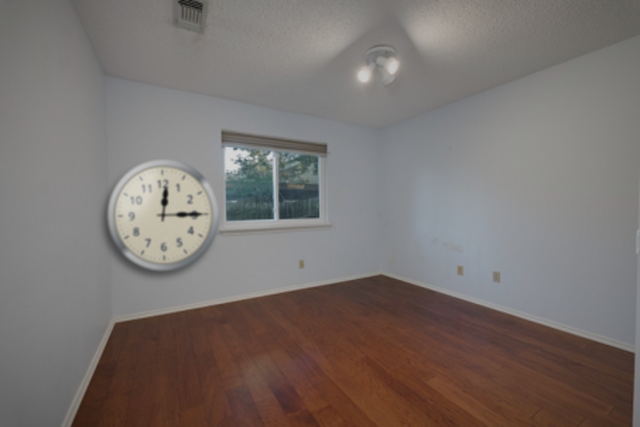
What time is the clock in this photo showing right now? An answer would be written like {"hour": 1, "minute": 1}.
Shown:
{"hour": 12, "minute": 15}
